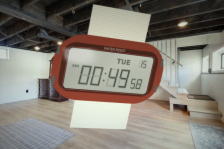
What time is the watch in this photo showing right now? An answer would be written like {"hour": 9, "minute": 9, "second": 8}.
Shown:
{"hour": 0, "minute": 49, "second": 58}
